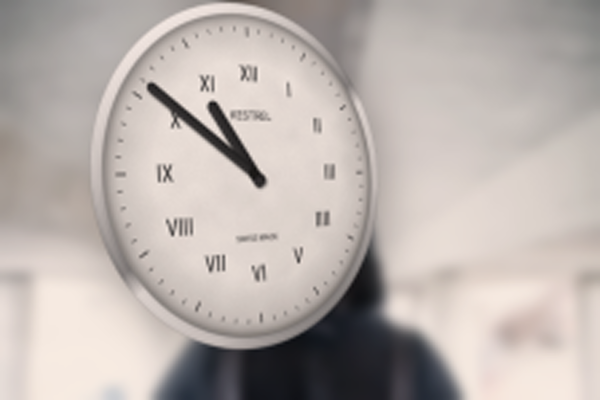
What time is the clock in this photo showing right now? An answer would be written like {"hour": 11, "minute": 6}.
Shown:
{"hour": 10, "minute": 51}
